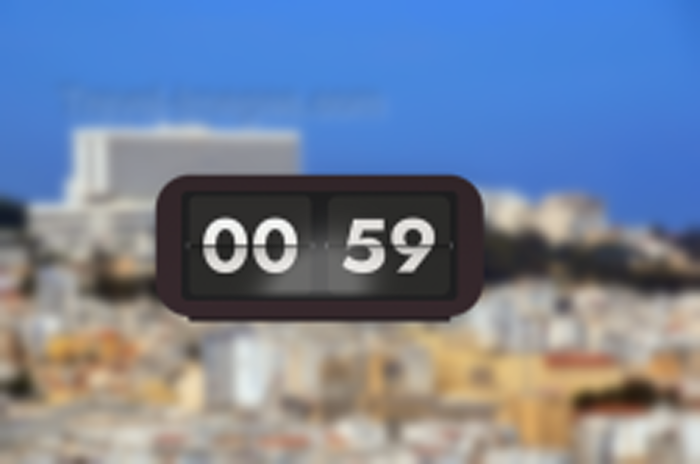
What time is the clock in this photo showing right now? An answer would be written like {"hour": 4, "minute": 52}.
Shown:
{"hour": 0, "minute": 59}
